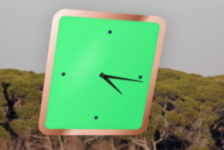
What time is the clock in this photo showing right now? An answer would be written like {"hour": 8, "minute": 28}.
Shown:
{"hour": 4, "minute": 16}
